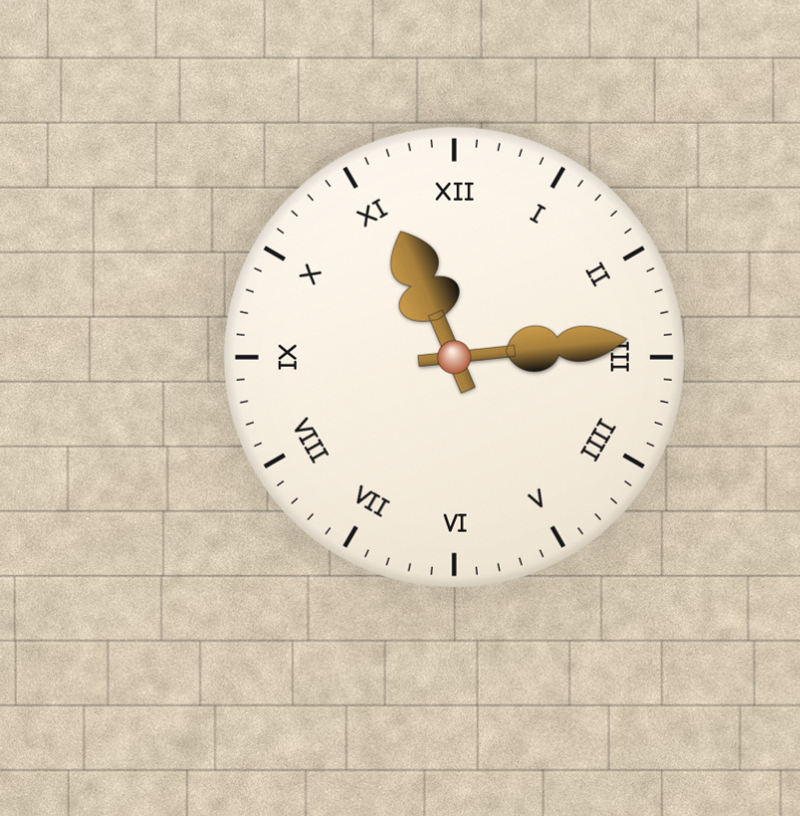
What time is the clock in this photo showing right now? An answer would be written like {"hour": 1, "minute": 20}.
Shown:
{"hour": 11, "minute": 14}
